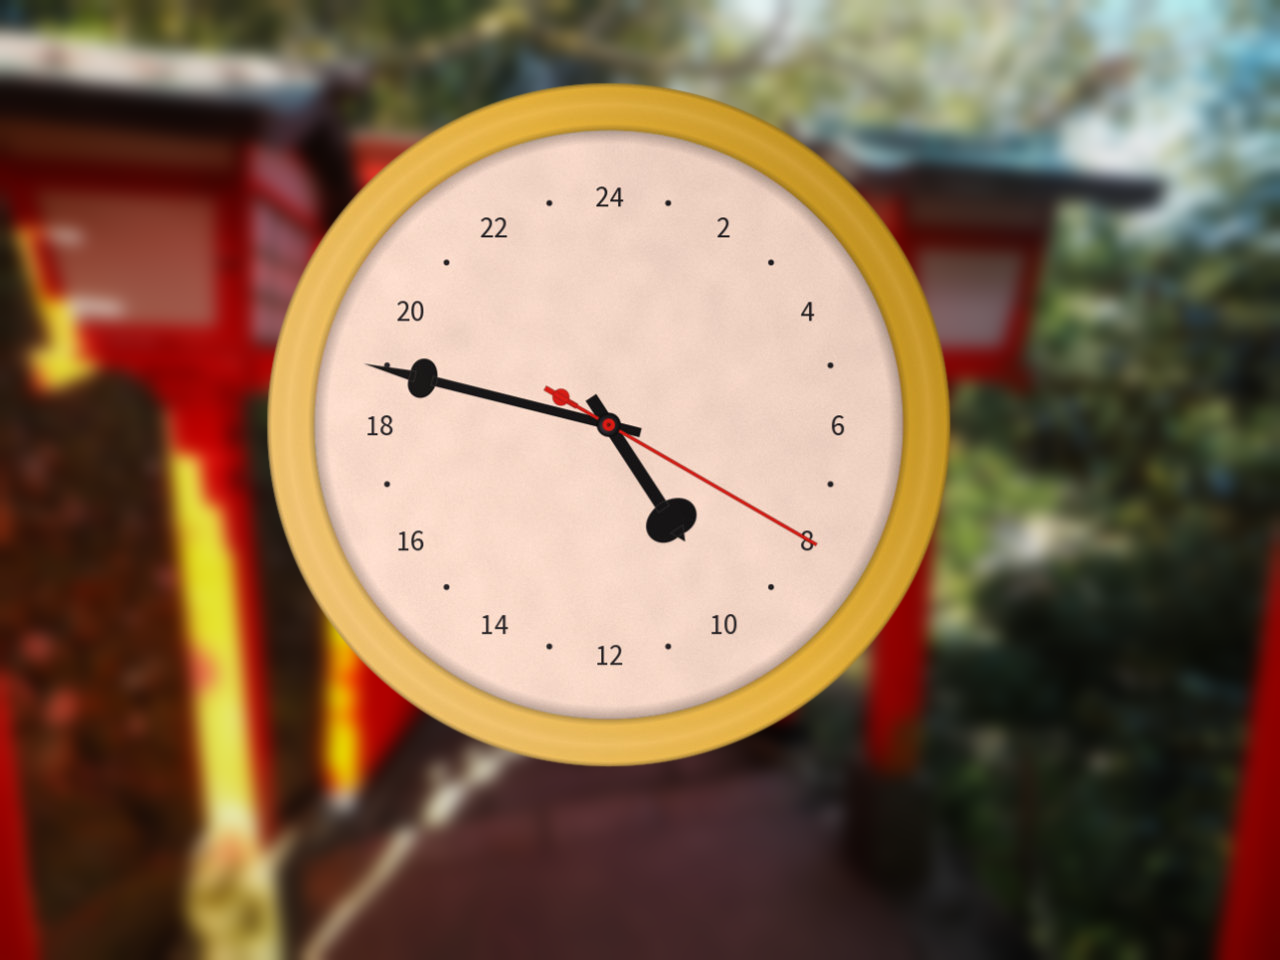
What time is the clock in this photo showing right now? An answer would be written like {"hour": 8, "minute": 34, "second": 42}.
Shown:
{"hour": 9, "minute": 47, "second": 20}
